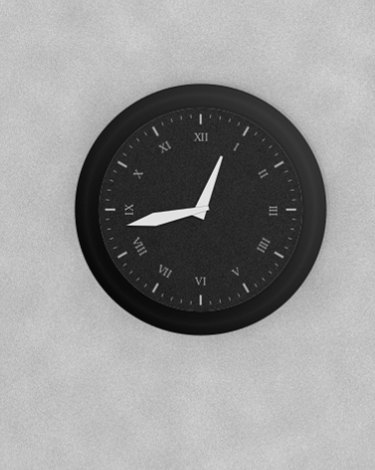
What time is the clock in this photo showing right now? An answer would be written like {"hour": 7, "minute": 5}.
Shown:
{"hour": 12, "minute": 43}
